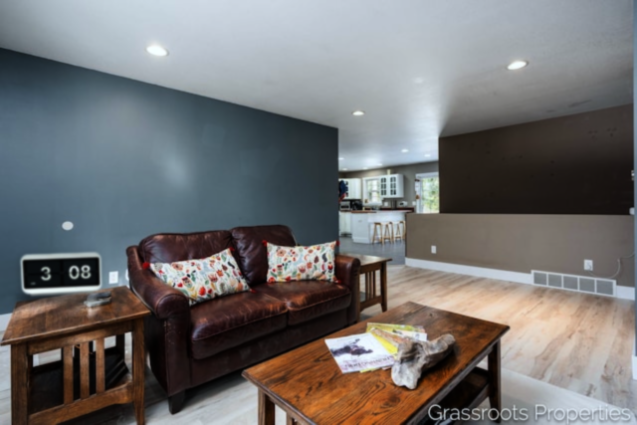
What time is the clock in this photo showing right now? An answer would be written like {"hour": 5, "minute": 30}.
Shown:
{"hour": 3, "minute": 8}
